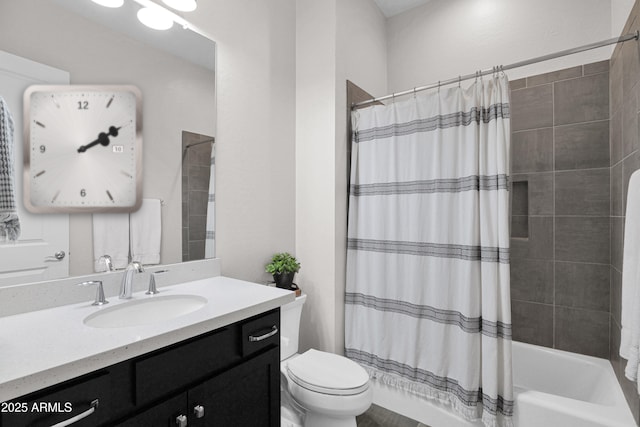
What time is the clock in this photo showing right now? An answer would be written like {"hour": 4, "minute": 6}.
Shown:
{"hour": 2, "minute": 10}
